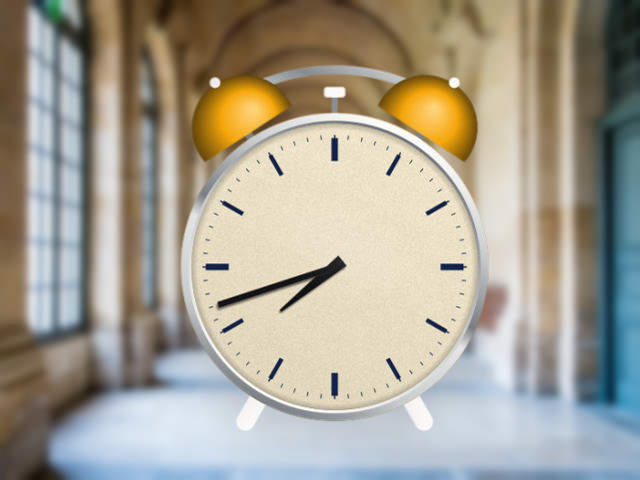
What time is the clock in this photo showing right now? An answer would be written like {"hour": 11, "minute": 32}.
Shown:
{"hour": 7, "minute": 42}
